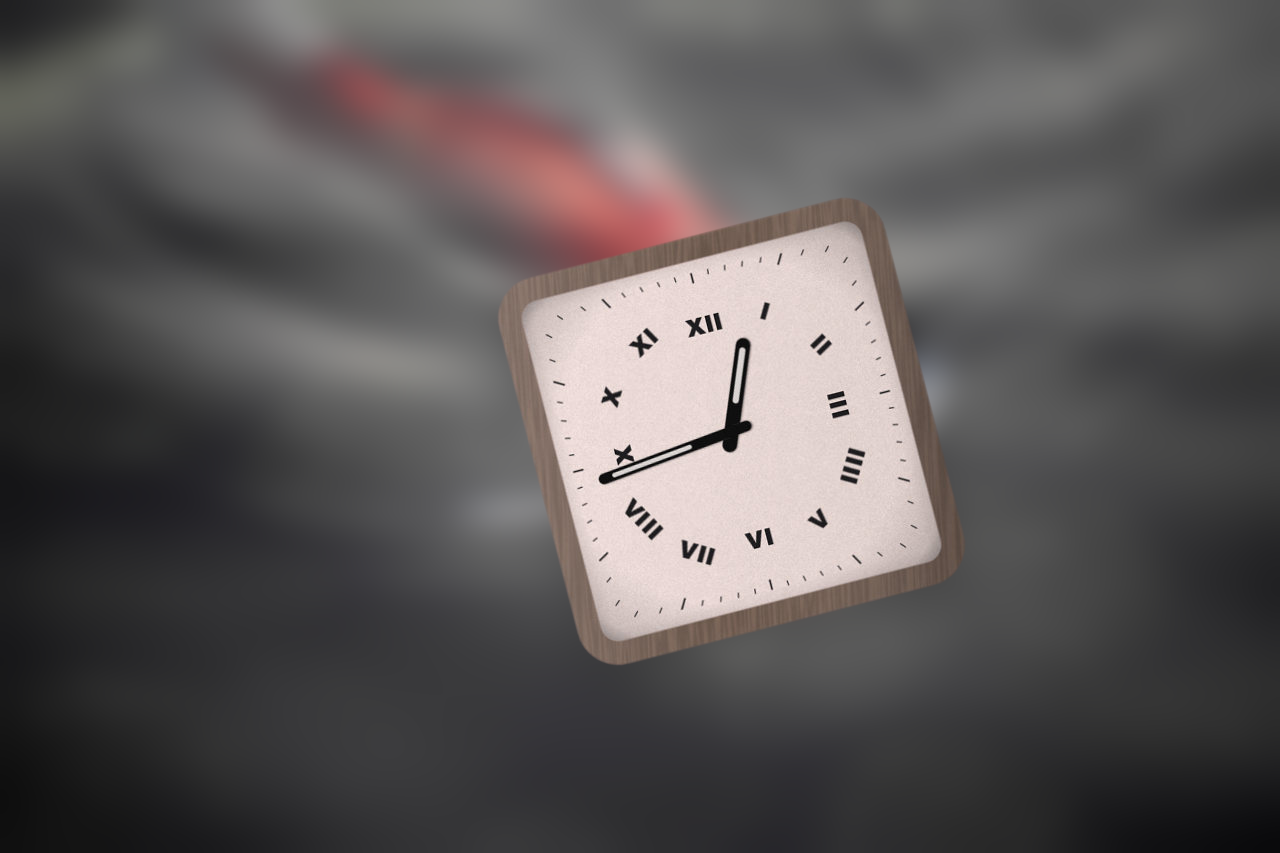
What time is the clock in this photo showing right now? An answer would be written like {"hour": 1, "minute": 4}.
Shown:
{"hour": 12, "minute": 44}
